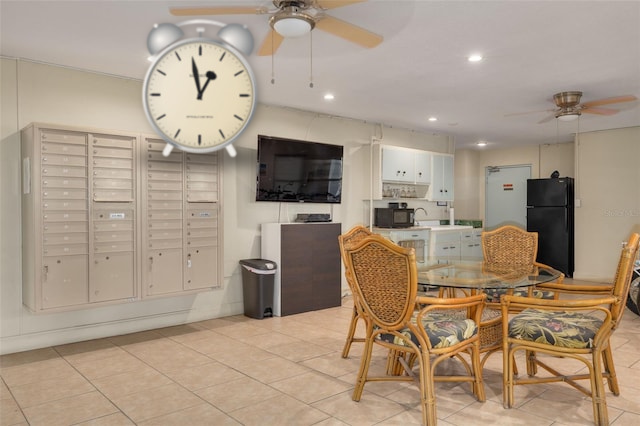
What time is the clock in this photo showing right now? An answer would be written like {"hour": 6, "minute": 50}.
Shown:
{"hour": 12, "minute": 58}
